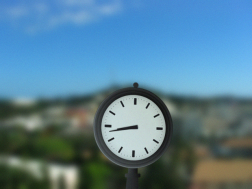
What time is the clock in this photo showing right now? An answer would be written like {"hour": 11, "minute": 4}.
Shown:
{"hour": 8, "minute": 43}
